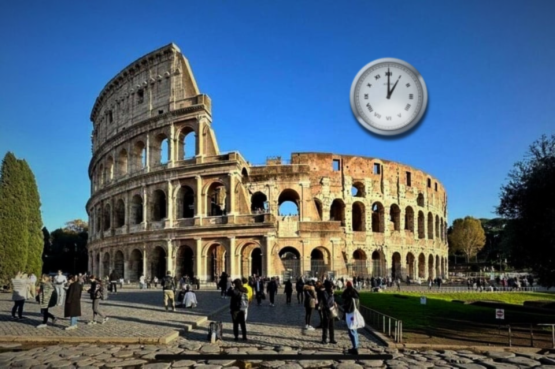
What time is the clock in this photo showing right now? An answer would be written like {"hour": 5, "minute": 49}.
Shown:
{"hour": 1, "minute": 0}
